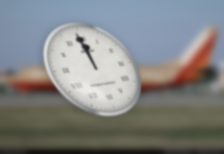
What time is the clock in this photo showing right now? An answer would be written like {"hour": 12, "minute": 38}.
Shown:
{"hour": 11, "minute": 59}
